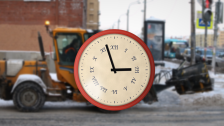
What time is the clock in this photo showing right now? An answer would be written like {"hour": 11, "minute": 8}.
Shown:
{"hour": 2, "minute": 57}
